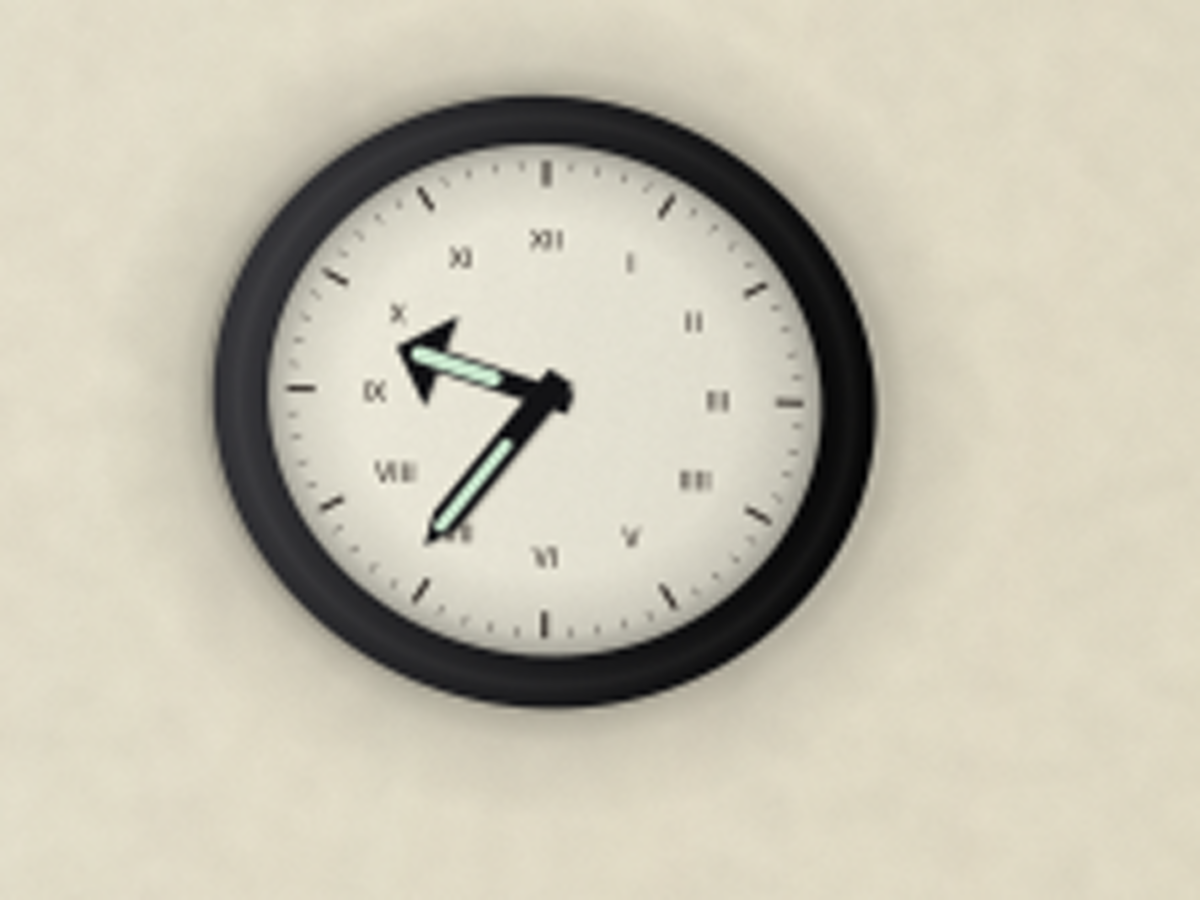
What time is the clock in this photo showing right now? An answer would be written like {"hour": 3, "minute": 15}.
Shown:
{"hour": 9, "minute": 36}
